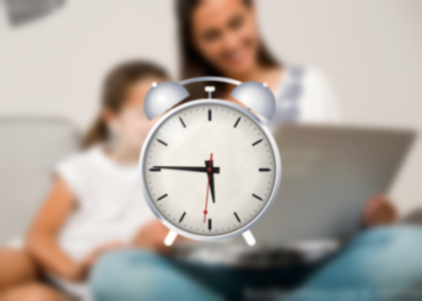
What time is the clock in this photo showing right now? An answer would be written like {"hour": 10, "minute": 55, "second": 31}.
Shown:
{"hour": 5, "minute": 45, "second": 31}
